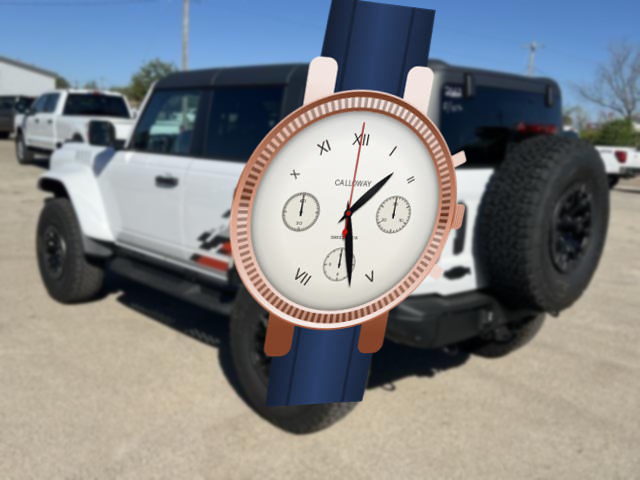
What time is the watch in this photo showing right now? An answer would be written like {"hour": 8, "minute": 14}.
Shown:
{"hour": 1, "minute": 28}
